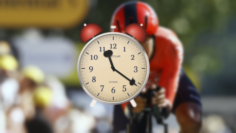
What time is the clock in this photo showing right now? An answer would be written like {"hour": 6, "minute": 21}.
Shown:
{"hour": 11, "minute": 21}
